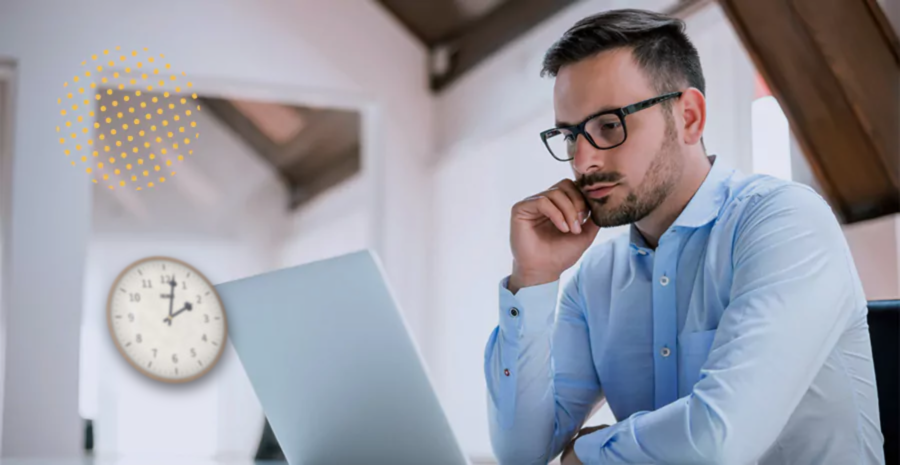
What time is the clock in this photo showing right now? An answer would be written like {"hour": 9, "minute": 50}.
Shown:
{"hour": 2, "minute": 2}
